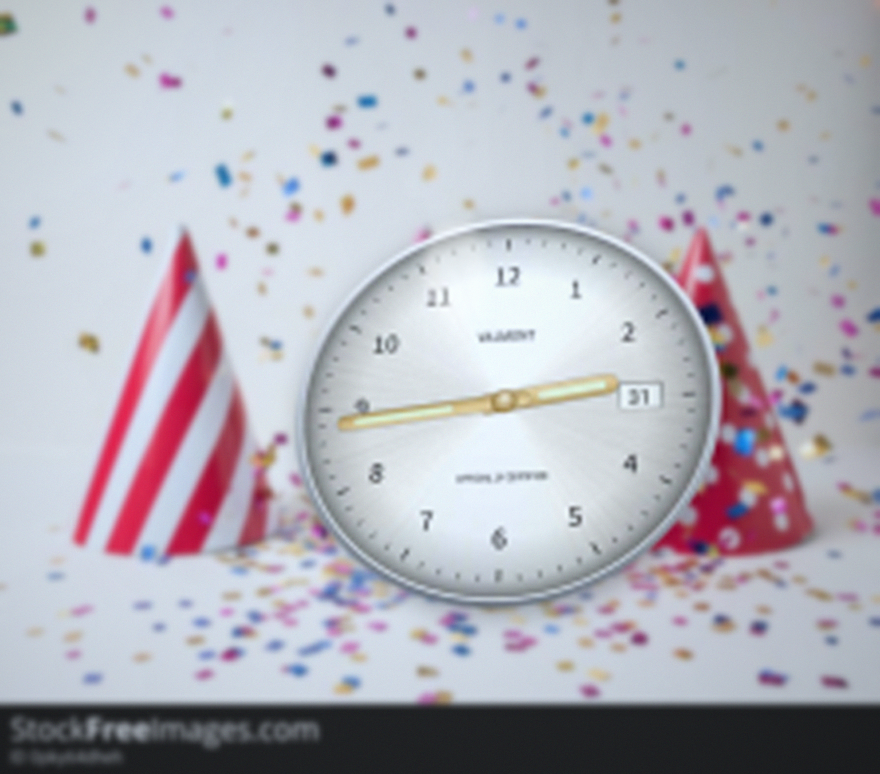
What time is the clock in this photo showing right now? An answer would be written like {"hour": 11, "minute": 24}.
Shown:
{"hour": 2, "minute": 44}
